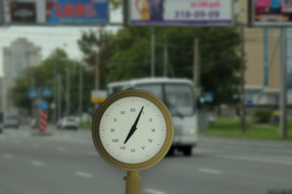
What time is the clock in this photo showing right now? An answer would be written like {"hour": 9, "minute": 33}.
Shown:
{"hour": 7, "minute": 4}
